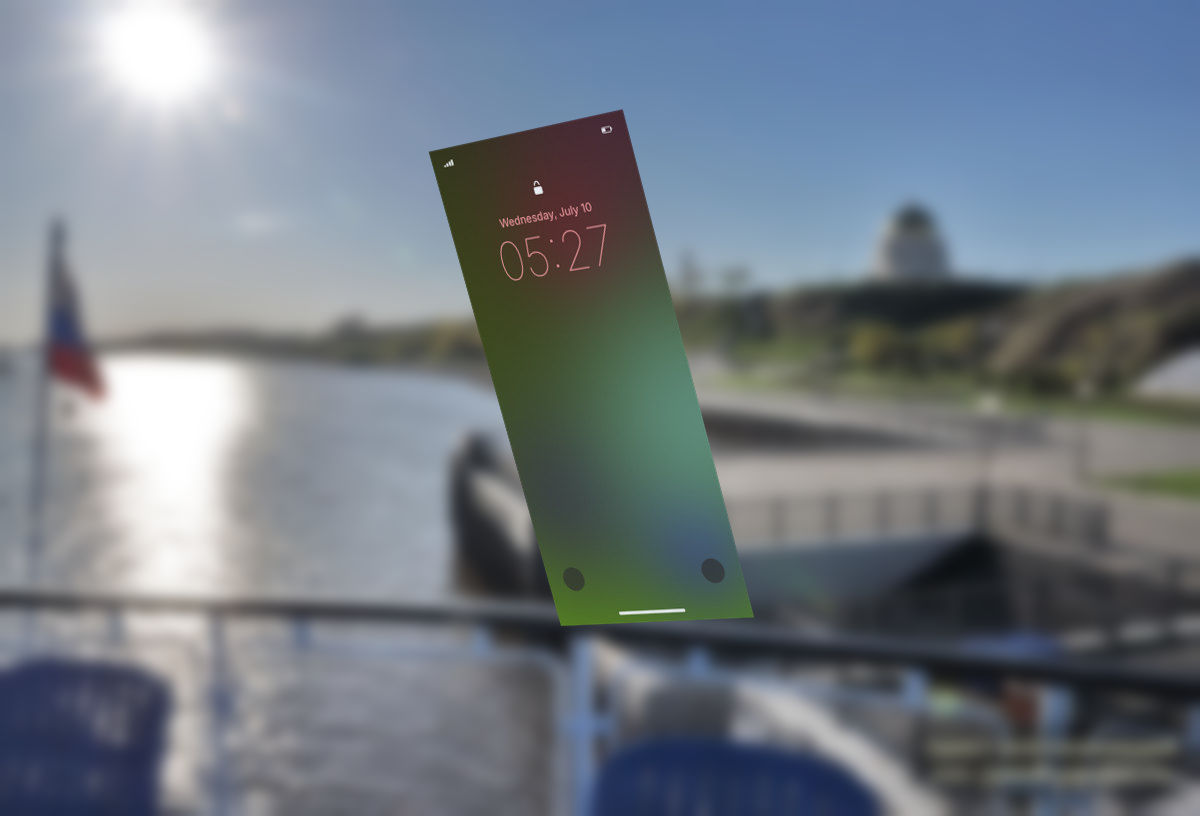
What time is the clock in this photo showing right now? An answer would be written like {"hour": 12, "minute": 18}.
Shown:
{"hour": 5, "minute": 27}
